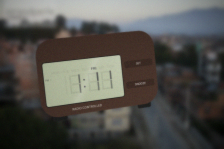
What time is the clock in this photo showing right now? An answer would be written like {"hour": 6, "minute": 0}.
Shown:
{"hour": 1, "minute": 11}
